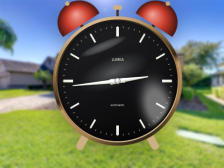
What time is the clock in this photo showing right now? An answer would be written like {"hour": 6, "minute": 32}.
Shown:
{"hour": 2, "minute": 44}
